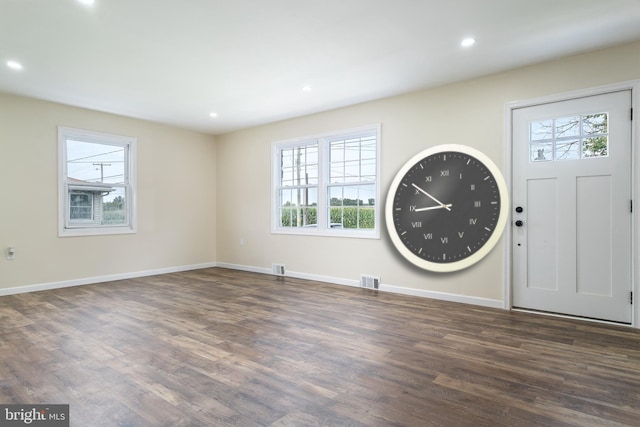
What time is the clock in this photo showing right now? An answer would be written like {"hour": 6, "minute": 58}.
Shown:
{"hour": 8, "minute": 51}
